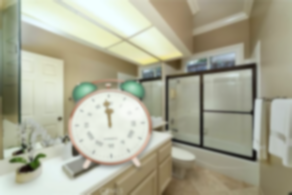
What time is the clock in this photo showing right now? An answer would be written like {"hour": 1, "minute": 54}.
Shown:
{"hour": 11, "minute": 59}
